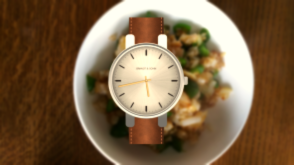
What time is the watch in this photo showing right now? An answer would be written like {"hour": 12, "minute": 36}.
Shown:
{"hour": 5, "minute": 43}
